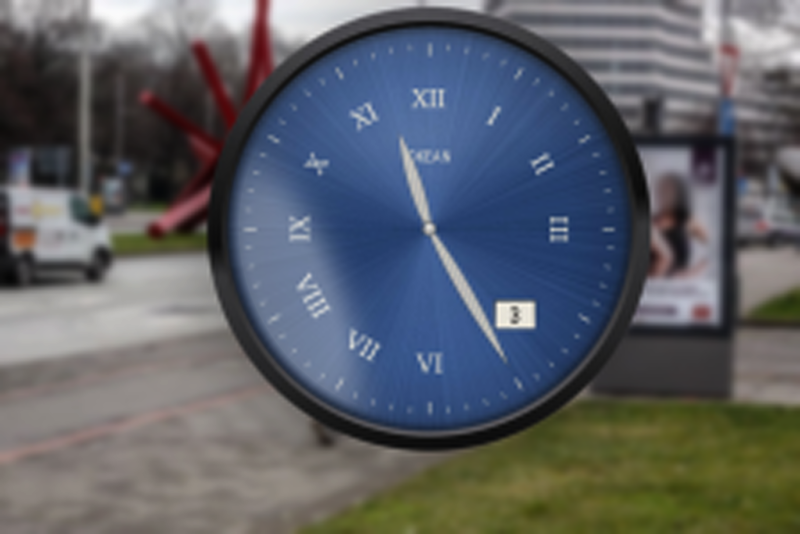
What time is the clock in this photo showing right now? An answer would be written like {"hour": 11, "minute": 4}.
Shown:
{"hour": 11, "minute": 25}
